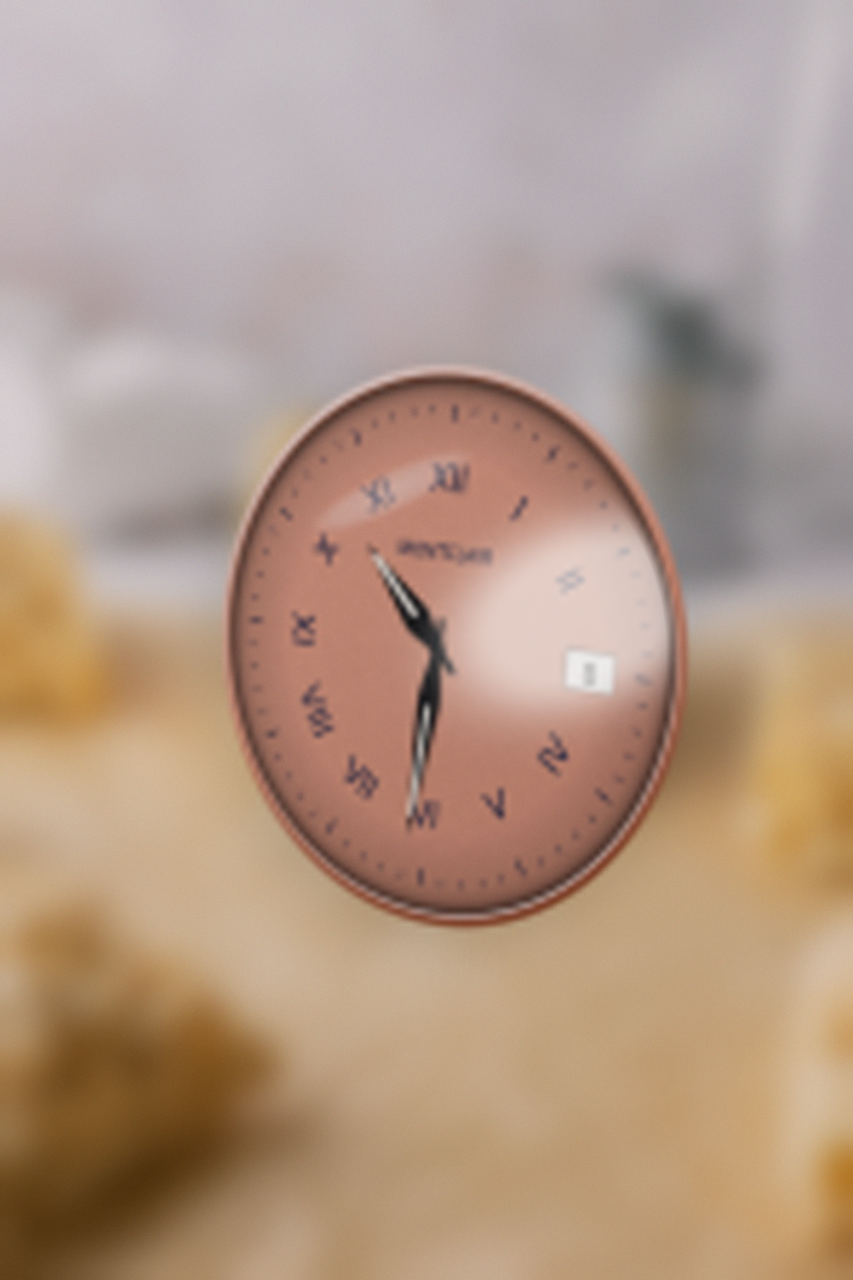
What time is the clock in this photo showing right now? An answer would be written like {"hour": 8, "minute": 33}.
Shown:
{"hour": 10, "minute": 31}
